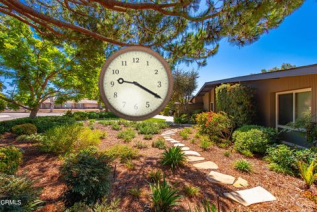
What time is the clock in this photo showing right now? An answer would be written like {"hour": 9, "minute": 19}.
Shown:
{"hour": 9, "minute": 20}
